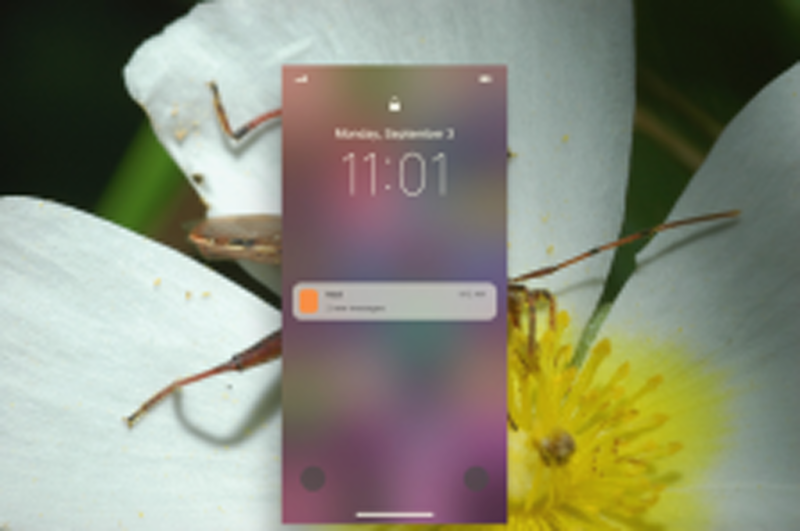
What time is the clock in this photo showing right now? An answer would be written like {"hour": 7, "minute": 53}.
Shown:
{"hour": 11, "minute": 1}
